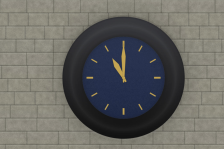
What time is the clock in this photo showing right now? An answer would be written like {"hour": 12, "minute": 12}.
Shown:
{"hour": 11, "minute": 0}
